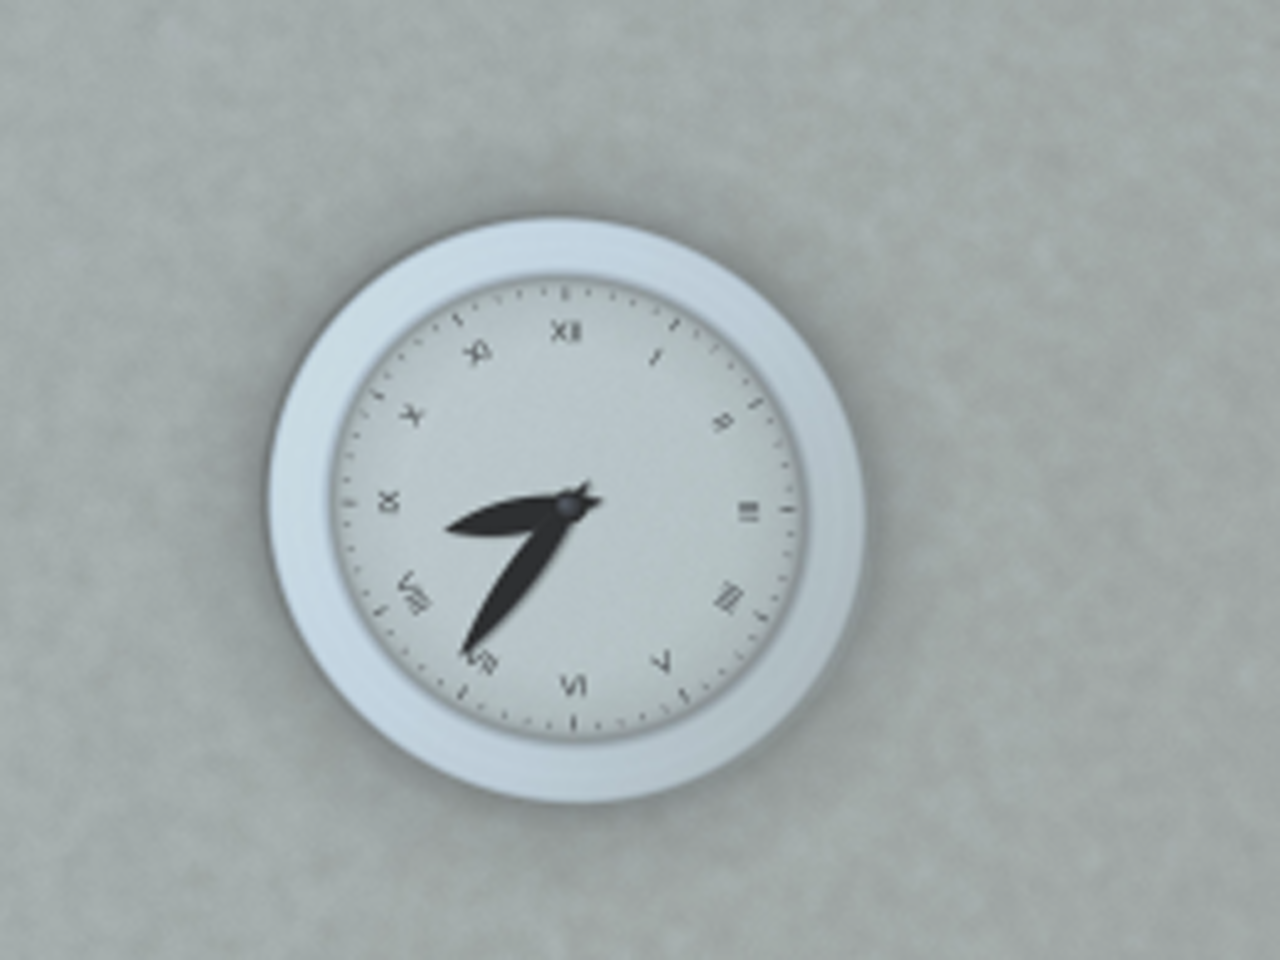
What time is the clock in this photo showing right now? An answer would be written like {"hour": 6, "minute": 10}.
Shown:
{"hour": 8, "minute": 36}
